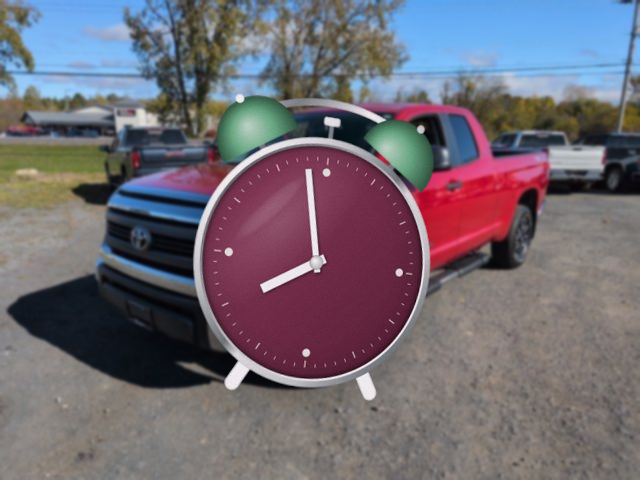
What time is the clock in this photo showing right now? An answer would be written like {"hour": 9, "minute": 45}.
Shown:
{"hour": 7, "minute": 58}
